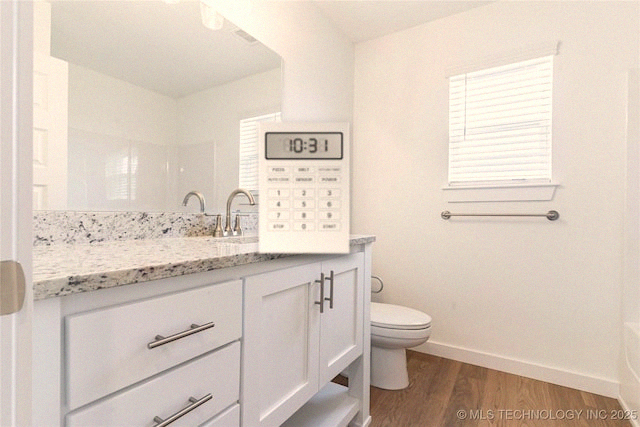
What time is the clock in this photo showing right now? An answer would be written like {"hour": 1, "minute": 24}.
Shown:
{"hour": 10, "minute": 31}
